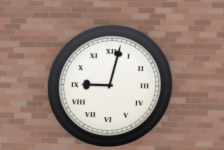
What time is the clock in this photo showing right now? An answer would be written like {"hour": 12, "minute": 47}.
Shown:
{"hour": 9, "minute": 2}
